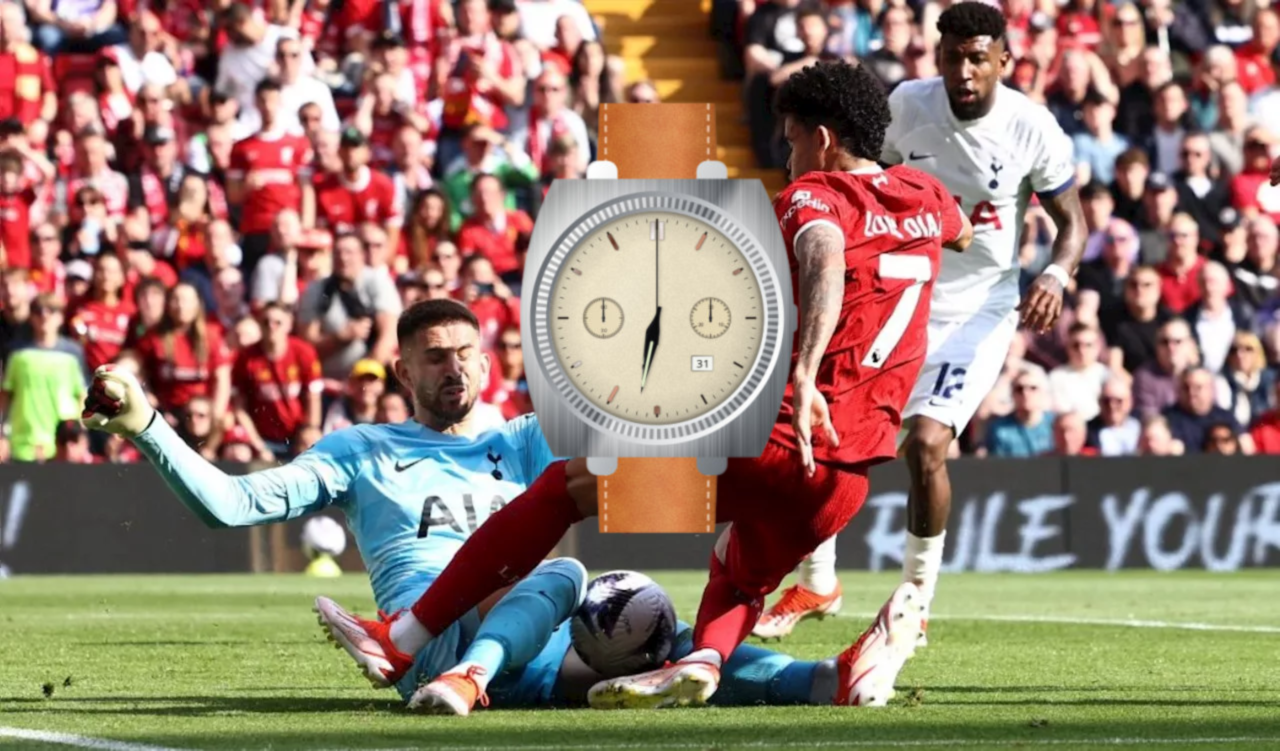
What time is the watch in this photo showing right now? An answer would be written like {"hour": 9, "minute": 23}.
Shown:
{"hour": 6, "minute": 32}
